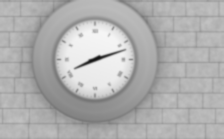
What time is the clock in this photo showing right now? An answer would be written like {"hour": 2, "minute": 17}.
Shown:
{"hour": 8, "minute": 12}
